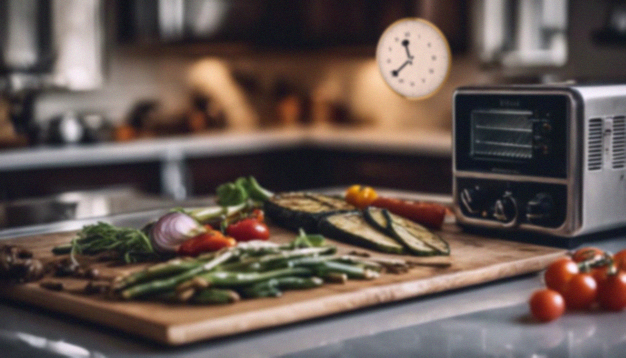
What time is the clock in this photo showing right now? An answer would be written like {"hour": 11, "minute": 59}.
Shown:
{"hour": 11, "minute": 39}
